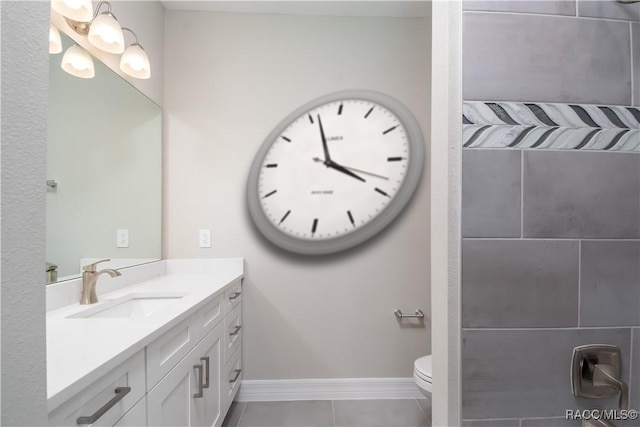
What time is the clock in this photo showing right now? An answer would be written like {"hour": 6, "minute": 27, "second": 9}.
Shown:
{"hour": 3, "minute": 56, "second": 18}
